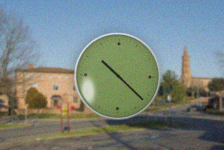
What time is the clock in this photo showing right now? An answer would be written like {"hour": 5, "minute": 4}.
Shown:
{"hour": 10, "minute": 22}
